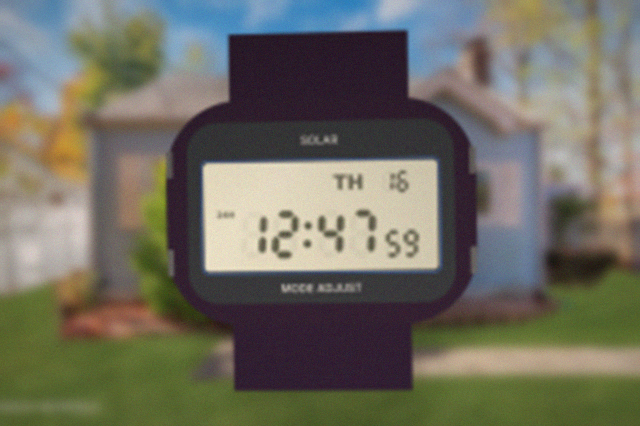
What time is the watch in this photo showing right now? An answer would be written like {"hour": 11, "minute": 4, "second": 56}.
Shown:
{"hour": 12, "minute": 47, "second": 59}
